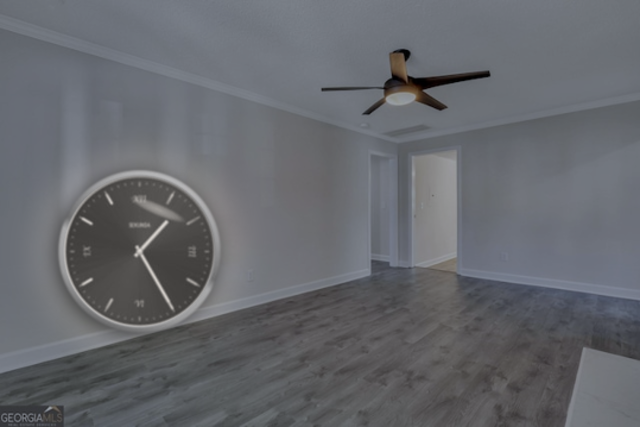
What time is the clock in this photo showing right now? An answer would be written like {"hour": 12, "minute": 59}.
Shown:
{"hour": 1, "minute": 25}
